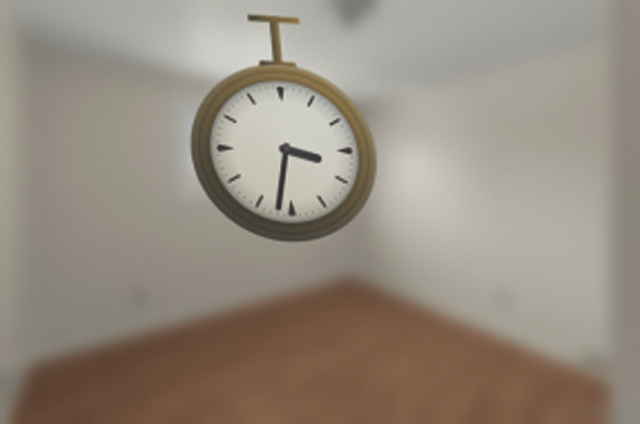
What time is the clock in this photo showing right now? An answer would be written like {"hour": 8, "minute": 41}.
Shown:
{"hour": 3, "minute": 32}
